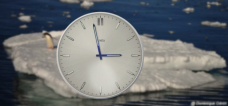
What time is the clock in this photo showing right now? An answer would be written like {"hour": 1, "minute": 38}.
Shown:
{"hour": 2, "minute": 58}
